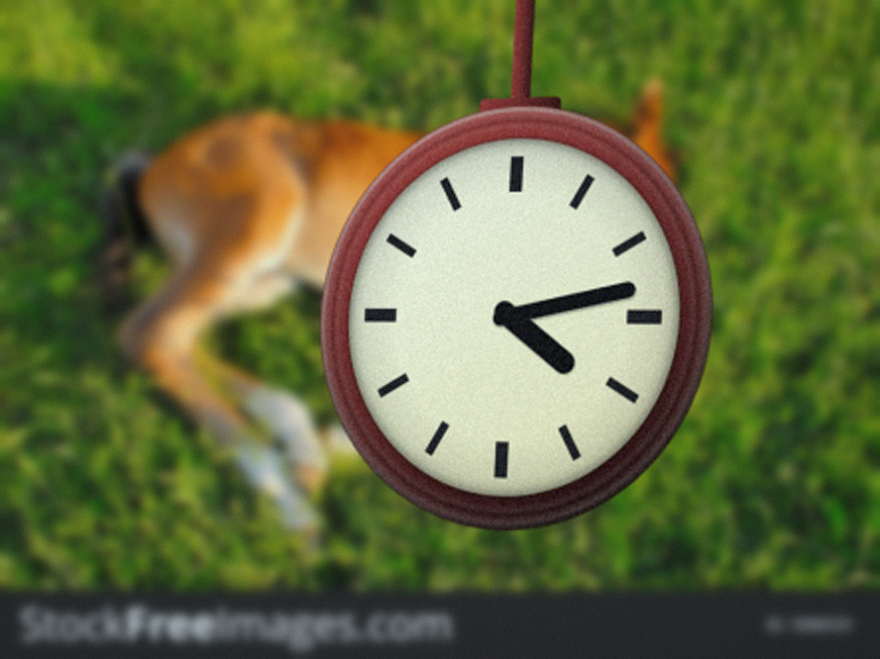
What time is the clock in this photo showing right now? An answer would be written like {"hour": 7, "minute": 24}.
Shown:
{"hour": 4, "minute": 13}
